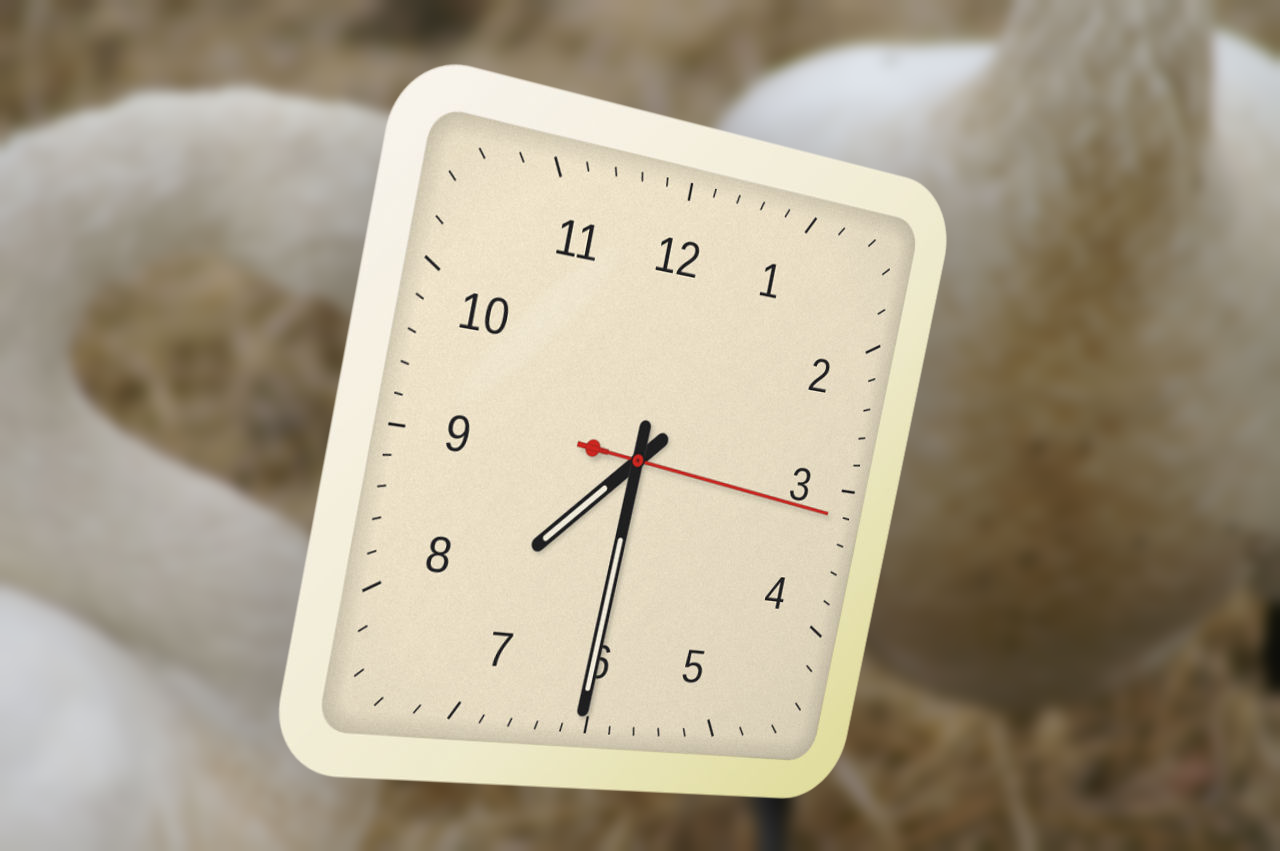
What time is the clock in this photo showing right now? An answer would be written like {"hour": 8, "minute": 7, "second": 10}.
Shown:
{"hour": 7, "minute": 30, "second": 16}
